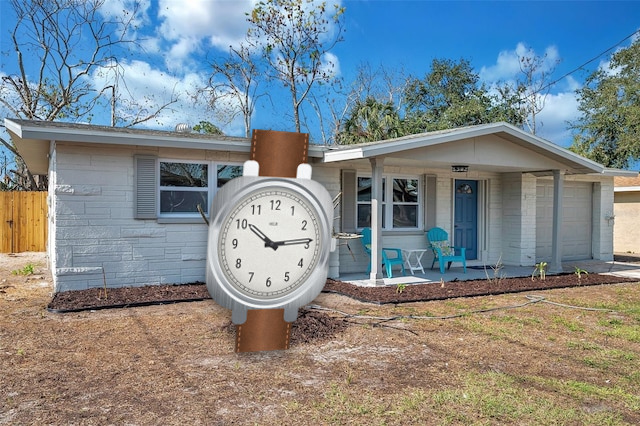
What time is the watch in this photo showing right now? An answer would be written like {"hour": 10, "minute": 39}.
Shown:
{"hour": 10, "minute": 14}
